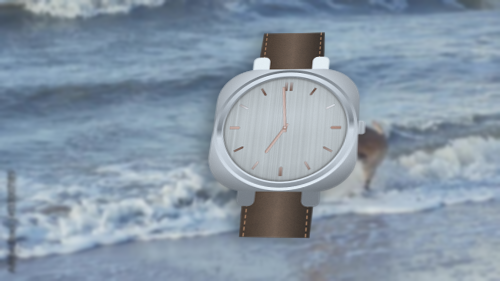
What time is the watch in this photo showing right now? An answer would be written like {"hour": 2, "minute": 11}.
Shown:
{"hour": 6, "minute": 59}
